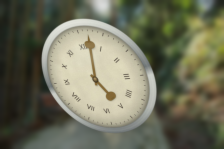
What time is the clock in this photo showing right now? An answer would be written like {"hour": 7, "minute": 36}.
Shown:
{"hour": 5, "minute": 2}
